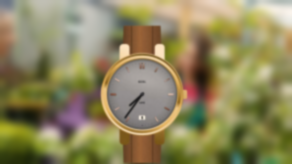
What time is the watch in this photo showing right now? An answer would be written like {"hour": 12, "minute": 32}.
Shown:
{"hour": 7, "minute": 36}
